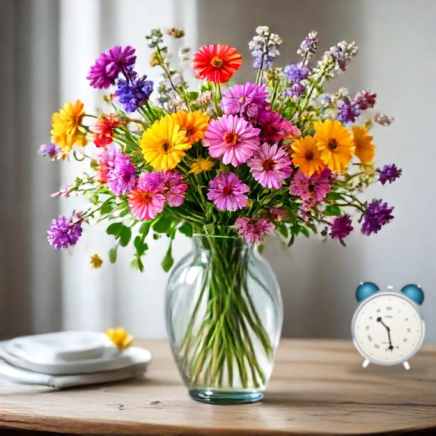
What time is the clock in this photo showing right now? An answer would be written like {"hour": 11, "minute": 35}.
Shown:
{"hour": 10, "minute": 28}
